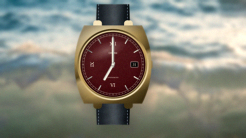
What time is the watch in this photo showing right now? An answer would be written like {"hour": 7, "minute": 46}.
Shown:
{"hour": 7, "minute": 0}
